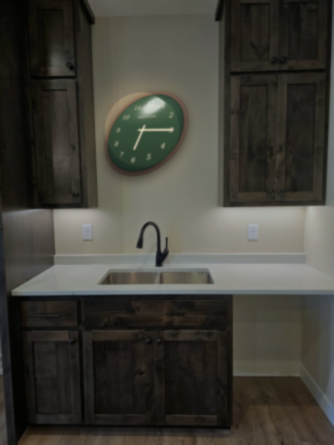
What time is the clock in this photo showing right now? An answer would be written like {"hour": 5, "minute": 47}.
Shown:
{"hour": 6, "minute": 15}
